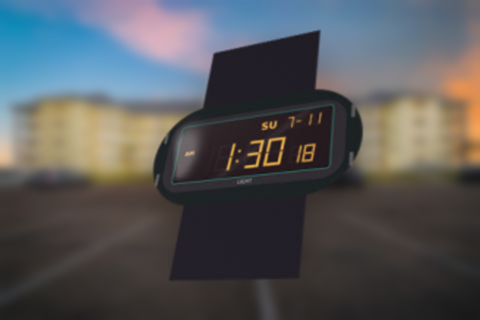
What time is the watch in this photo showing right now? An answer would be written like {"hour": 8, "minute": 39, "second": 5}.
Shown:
{"hour": 1, "minute": 30, "second": 18}
